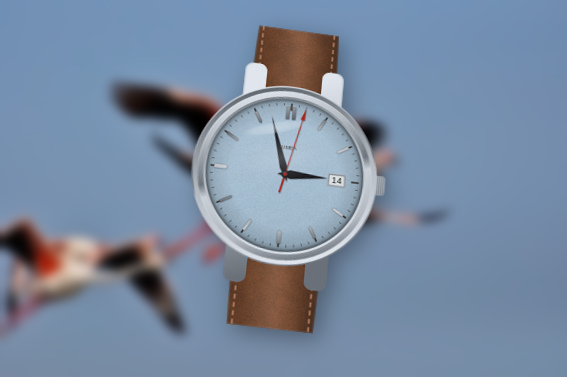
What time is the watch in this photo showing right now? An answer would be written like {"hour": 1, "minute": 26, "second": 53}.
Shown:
{"hour": 2, "minute": 57, "second": 2}
